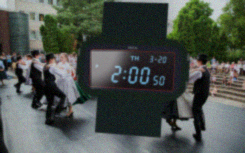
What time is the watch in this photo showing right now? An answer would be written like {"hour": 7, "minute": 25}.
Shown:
{"hour": 2, "minute": 0}
